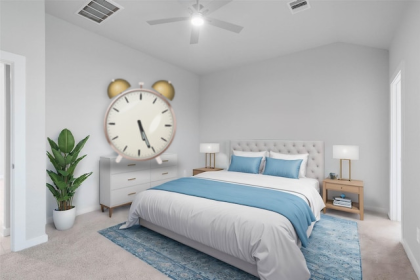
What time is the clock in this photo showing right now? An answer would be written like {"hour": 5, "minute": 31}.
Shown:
{"hour": 5, "minute": 26}
